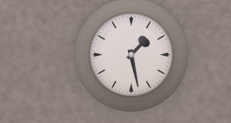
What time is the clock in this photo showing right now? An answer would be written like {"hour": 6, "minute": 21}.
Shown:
{"hour": 1, "minute": 28}
